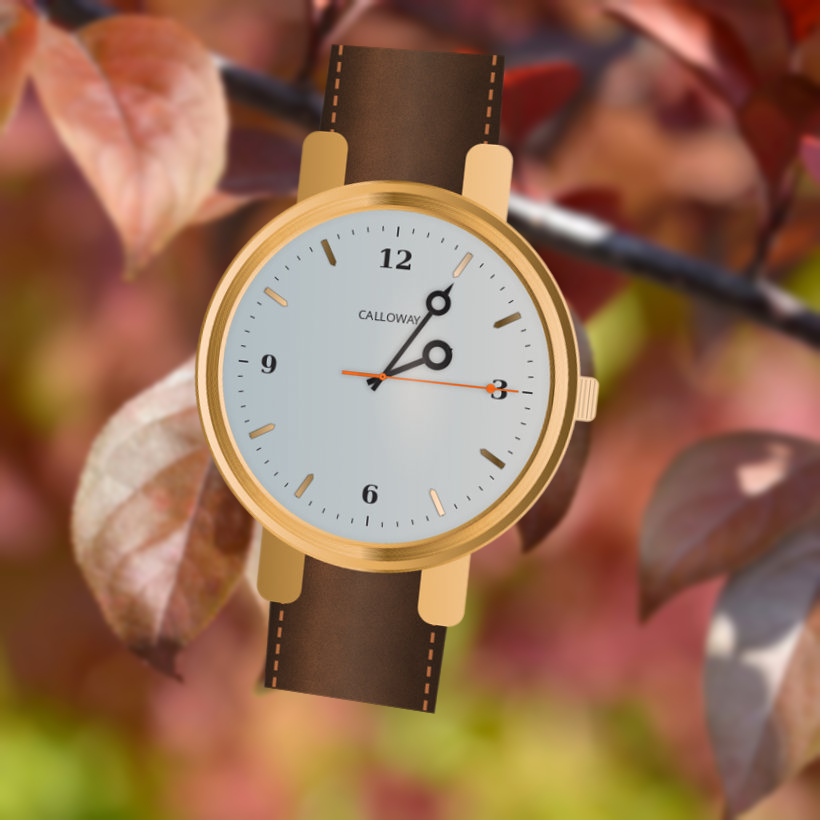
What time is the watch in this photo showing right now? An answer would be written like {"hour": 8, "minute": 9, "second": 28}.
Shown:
{"hour": 2, "minute": 5, "second": 15}
